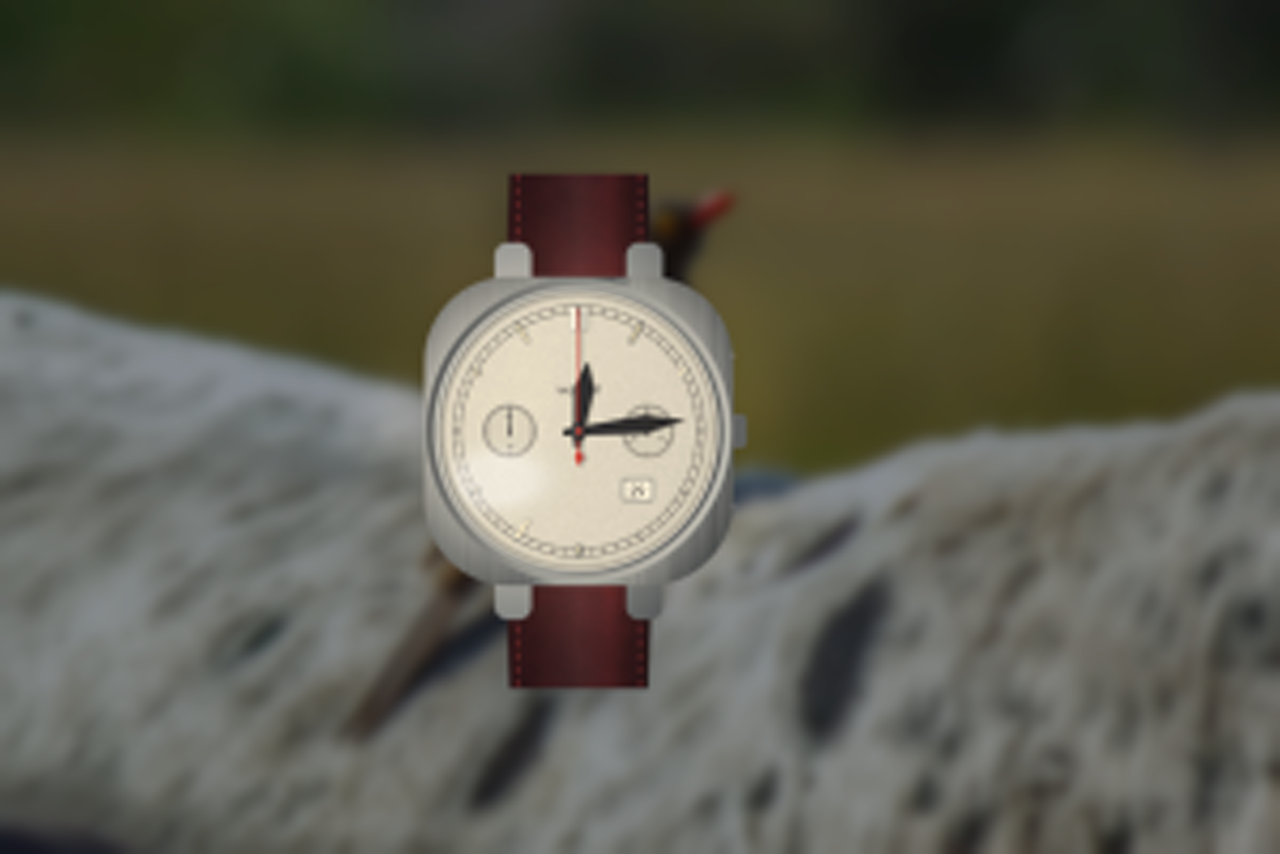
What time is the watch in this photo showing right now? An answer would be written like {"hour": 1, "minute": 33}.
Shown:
{"hour": 12, "minute": 14}
